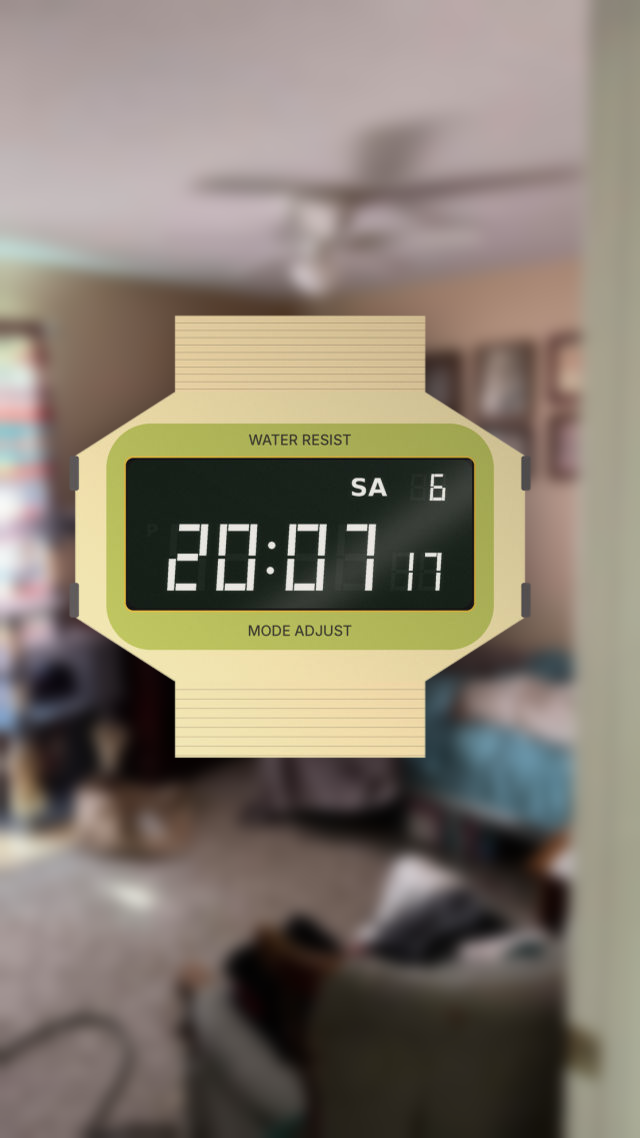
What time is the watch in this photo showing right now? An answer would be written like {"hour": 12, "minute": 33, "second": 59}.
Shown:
{"hour": 20, "minute": 7, "second": 17}
